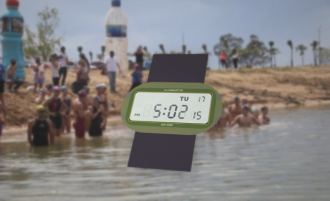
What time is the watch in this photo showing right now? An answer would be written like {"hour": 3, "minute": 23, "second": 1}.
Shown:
{"hour": 5, "minute": 2, "second": 15}
